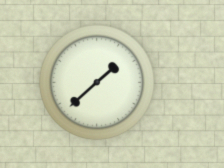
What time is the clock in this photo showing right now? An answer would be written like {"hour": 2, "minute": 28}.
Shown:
{"hour": 1, "minute": 38}
